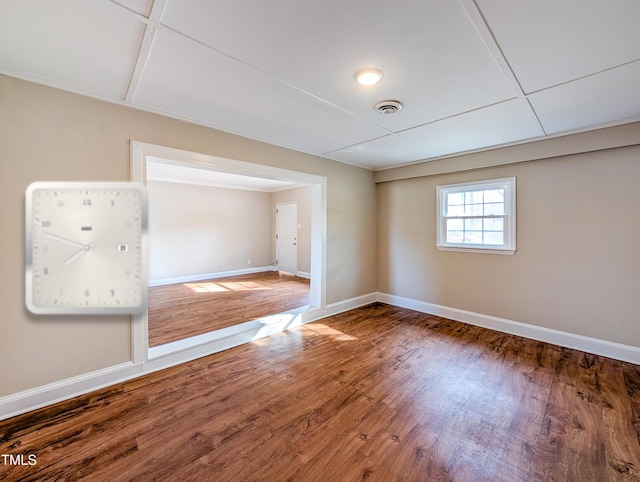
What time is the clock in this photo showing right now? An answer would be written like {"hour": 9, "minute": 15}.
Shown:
{"hour": 7, "minute": 48}
